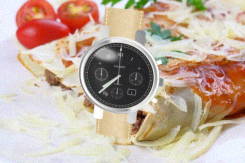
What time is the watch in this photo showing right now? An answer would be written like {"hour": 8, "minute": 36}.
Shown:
{"hour": 7, "minute": 37}
